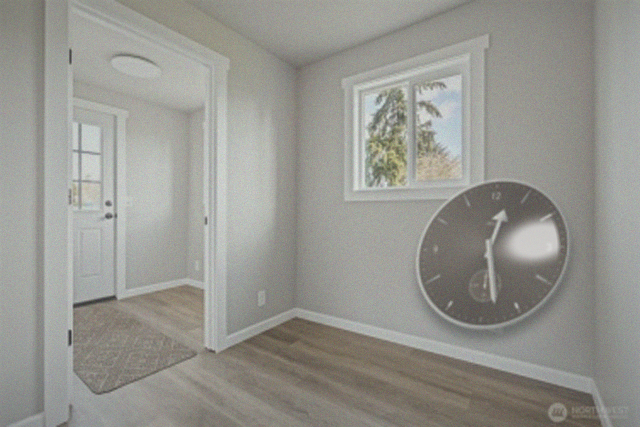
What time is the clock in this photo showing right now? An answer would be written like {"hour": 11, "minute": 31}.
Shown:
{"hour": 12, "minute": 28}
